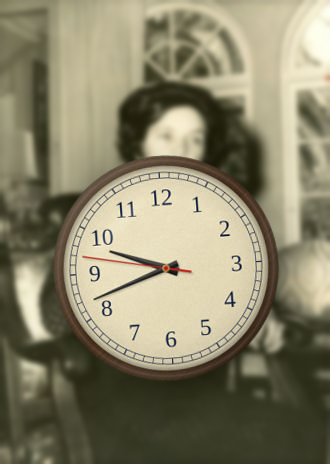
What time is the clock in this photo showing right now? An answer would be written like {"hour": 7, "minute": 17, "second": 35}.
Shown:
{"hour": 9, "minute": 41, "second": 47}
